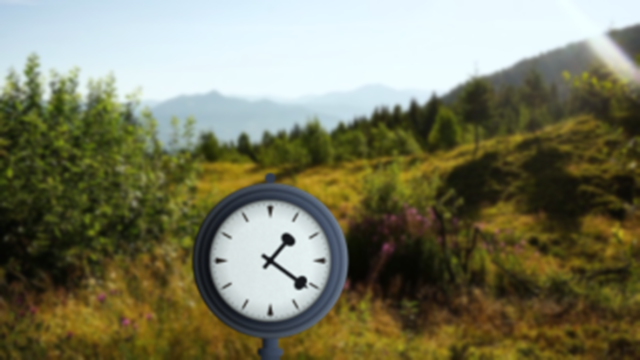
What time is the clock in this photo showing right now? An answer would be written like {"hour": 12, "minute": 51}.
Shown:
{"hour": 1, "minute": 21}
